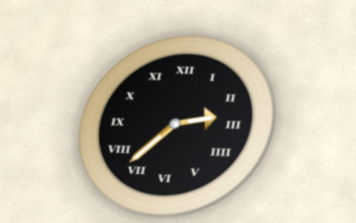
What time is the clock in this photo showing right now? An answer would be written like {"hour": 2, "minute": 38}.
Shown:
{"hour": 2, "minute": 37}
